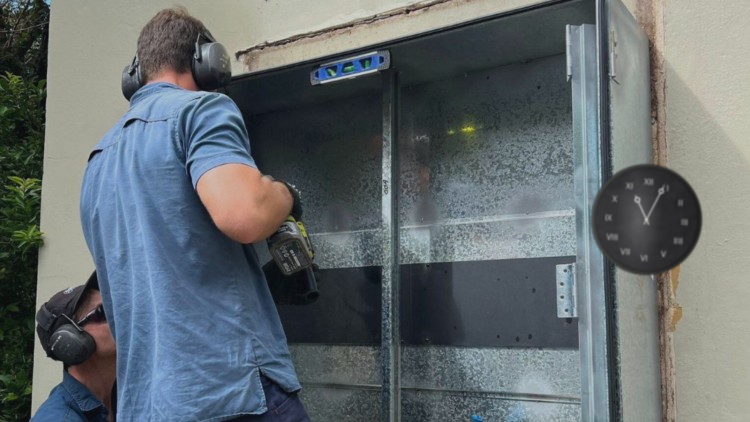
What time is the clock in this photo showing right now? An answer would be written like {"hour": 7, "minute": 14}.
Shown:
{"hour": 11, "minute": 4}
